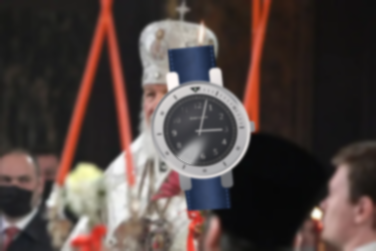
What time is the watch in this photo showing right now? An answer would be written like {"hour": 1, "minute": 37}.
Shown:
{"hour": 3, "minute": 3}
